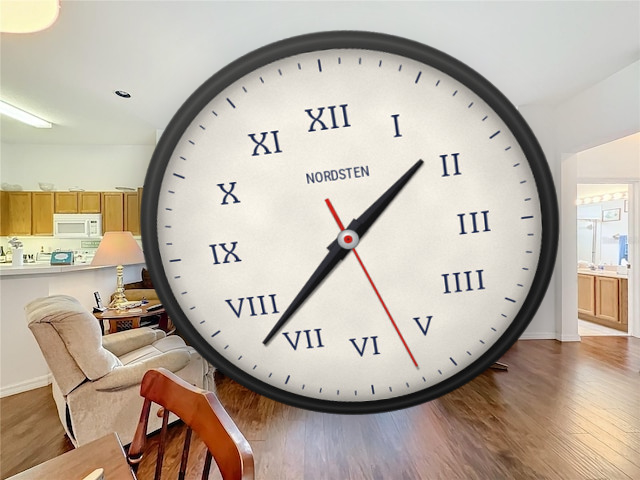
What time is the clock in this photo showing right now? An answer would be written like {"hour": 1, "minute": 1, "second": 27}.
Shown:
{"hour": 1, "minute": 37, "second": 27}
